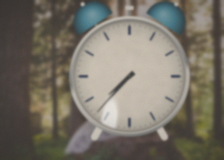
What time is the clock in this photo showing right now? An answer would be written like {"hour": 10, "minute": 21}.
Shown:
{"hour": 7, "minute": 37}
